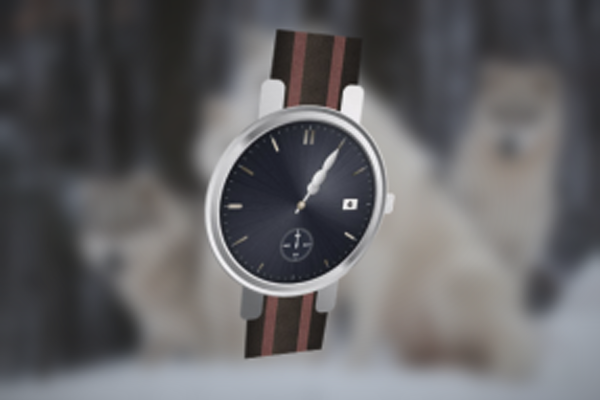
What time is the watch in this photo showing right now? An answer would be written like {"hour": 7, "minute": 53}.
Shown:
{"hour": 1, "minute": 5}
